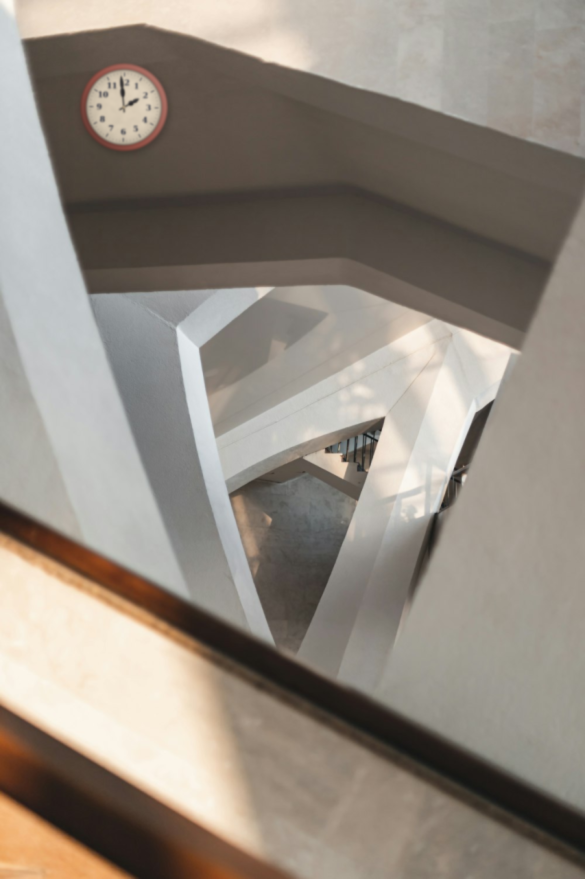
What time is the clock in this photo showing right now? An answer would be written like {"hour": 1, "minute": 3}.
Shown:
{"hour": 1, "minute": 59}
